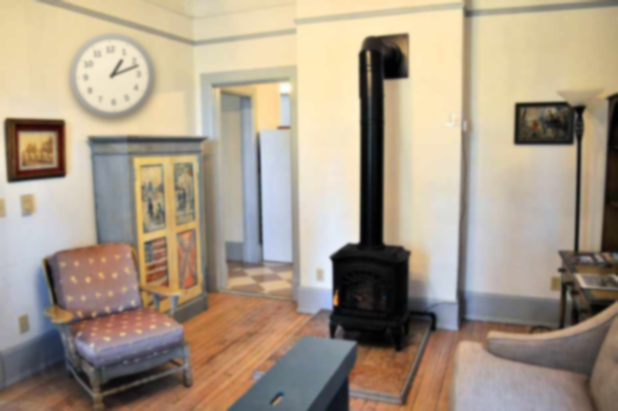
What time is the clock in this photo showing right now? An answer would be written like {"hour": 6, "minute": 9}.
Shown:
{"hour": 1, "minute": 12}
